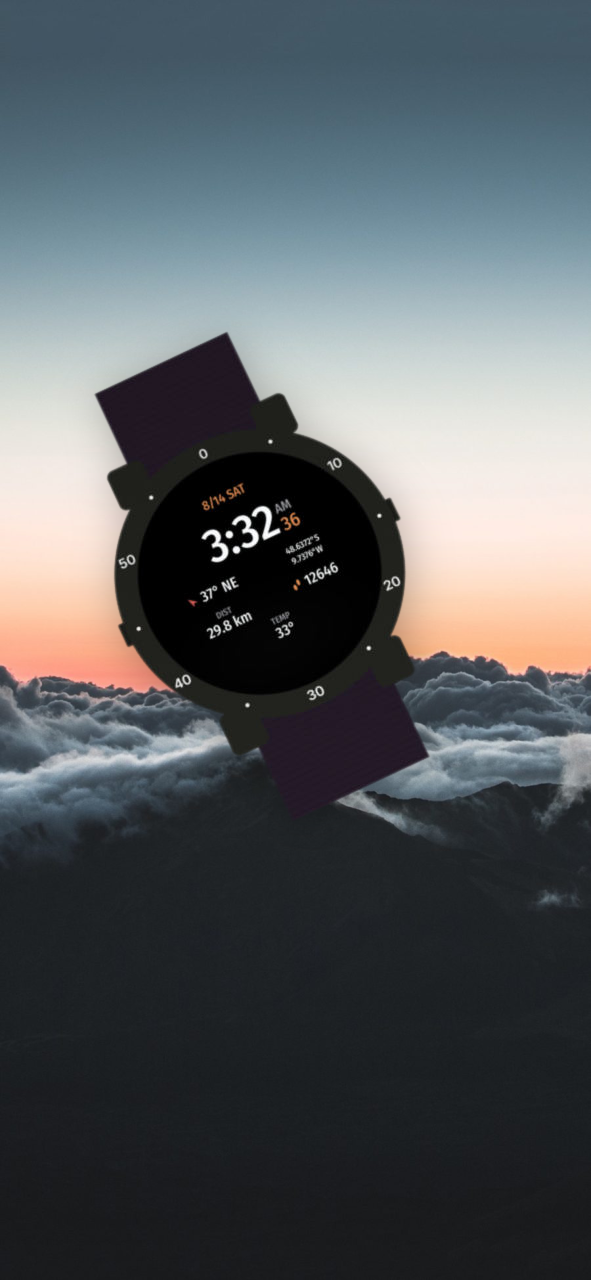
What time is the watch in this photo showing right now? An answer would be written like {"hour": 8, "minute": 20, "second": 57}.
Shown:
{"hour": 3, "minute": 32, "second": 36}
